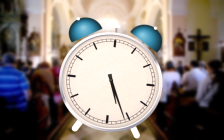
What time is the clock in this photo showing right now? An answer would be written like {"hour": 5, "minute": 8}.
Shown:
{"hour": 5, "minute": 26}
